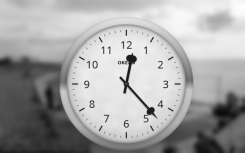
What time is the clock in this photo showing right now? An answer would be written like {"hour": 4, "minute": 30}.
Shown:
{"hour": 12, "minute": 23}
